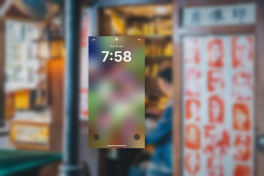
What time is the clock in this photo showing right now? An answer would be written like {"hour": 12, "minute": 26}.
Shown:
{"hour": 7, "minute": 58}
